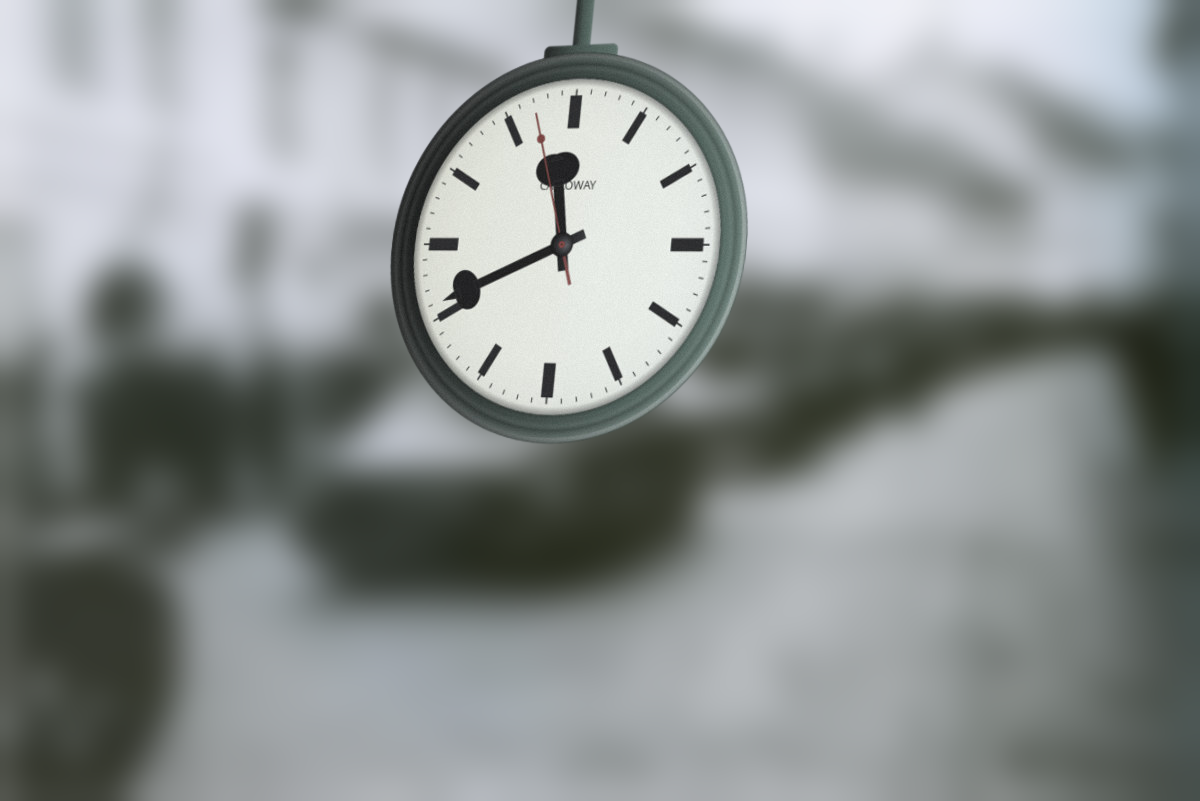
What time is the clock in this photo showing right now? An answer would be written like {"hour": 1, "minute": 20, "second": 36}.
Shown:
{"hour": 11, "minute": 40, "second": 57}
